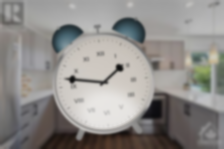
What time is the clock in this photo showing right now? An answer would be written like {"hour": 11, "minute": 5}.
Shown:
{"hour": 1, "minute": 47}
